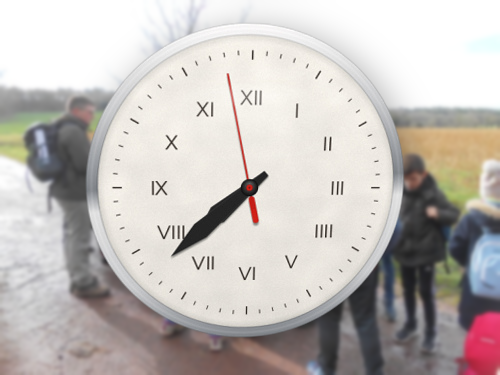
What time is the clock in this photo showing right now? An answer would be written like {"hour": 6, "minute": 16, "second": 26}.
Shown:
{"hour": 7, "minute": 37, "second": 58}
